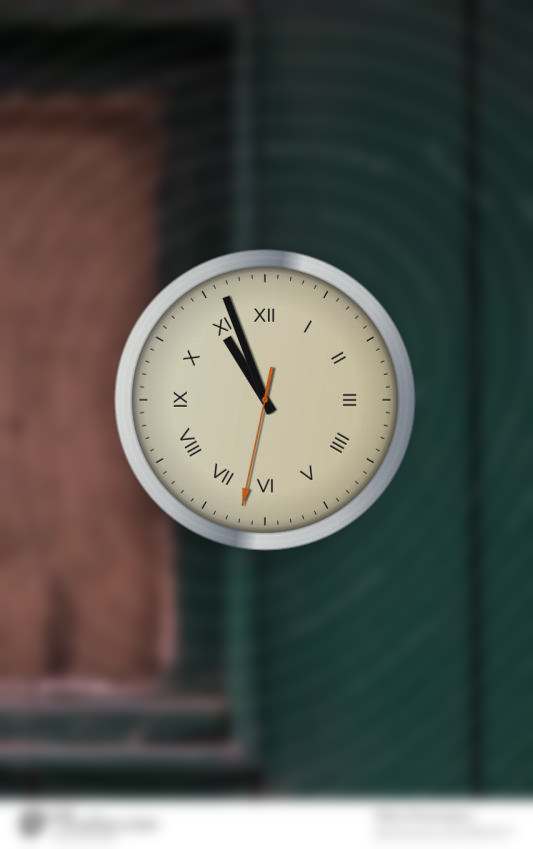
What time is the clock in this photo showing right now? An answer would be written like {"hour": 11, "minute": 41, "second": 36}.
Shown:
{"hour": 10, "minute": 56, "second": 32}
